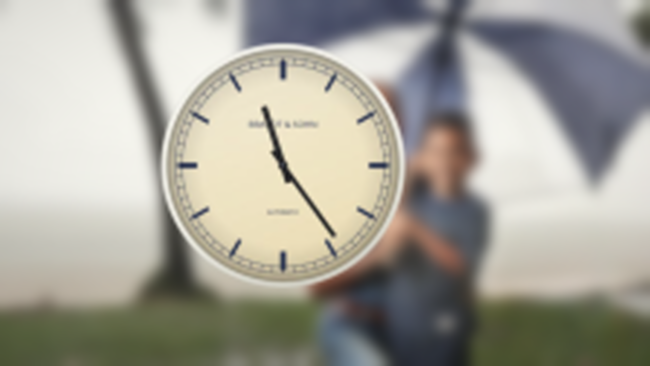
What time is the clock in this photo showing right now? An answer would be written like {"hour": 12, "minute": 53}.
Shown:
{"hour": 11, "minute": 24}
